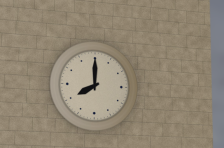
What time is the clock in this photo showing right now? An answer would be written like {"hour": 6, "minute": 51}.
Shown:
{"hour": 8, "minute": 0}
